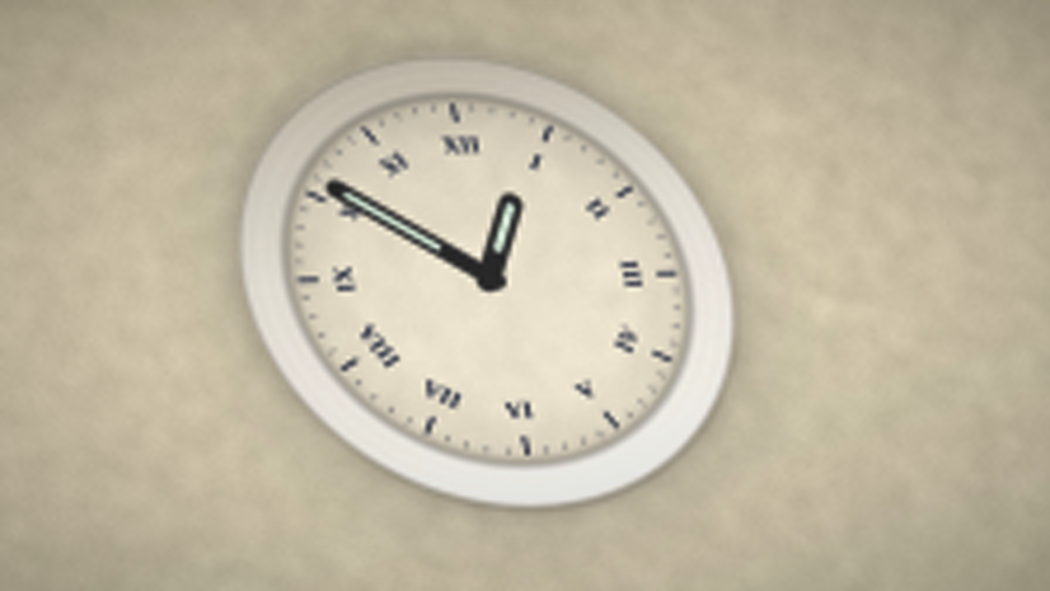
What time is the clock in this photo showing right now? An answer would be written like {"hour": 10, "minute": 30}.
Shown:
{"hour": 12, "minute": 51}
